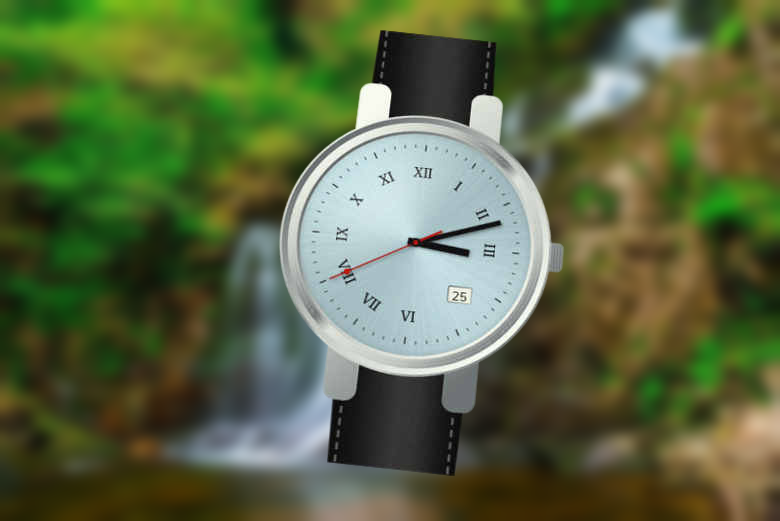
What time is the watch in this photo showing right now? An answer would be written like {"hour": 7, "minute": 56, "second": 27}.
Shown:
{"hour": 3, "minute": 11, "second": 40}
